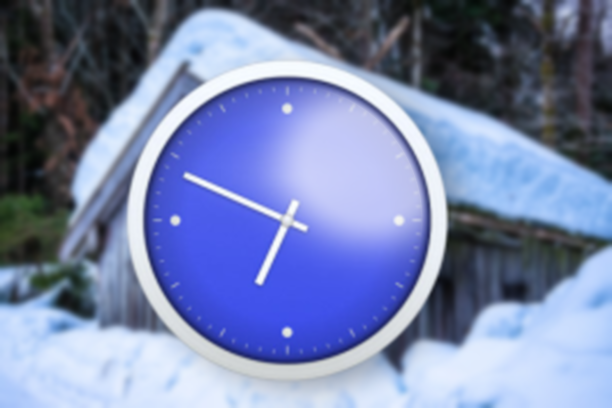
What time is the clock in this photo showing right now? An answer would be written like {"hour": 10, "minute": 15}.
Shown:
{"hour": 6, "minute": 49}
